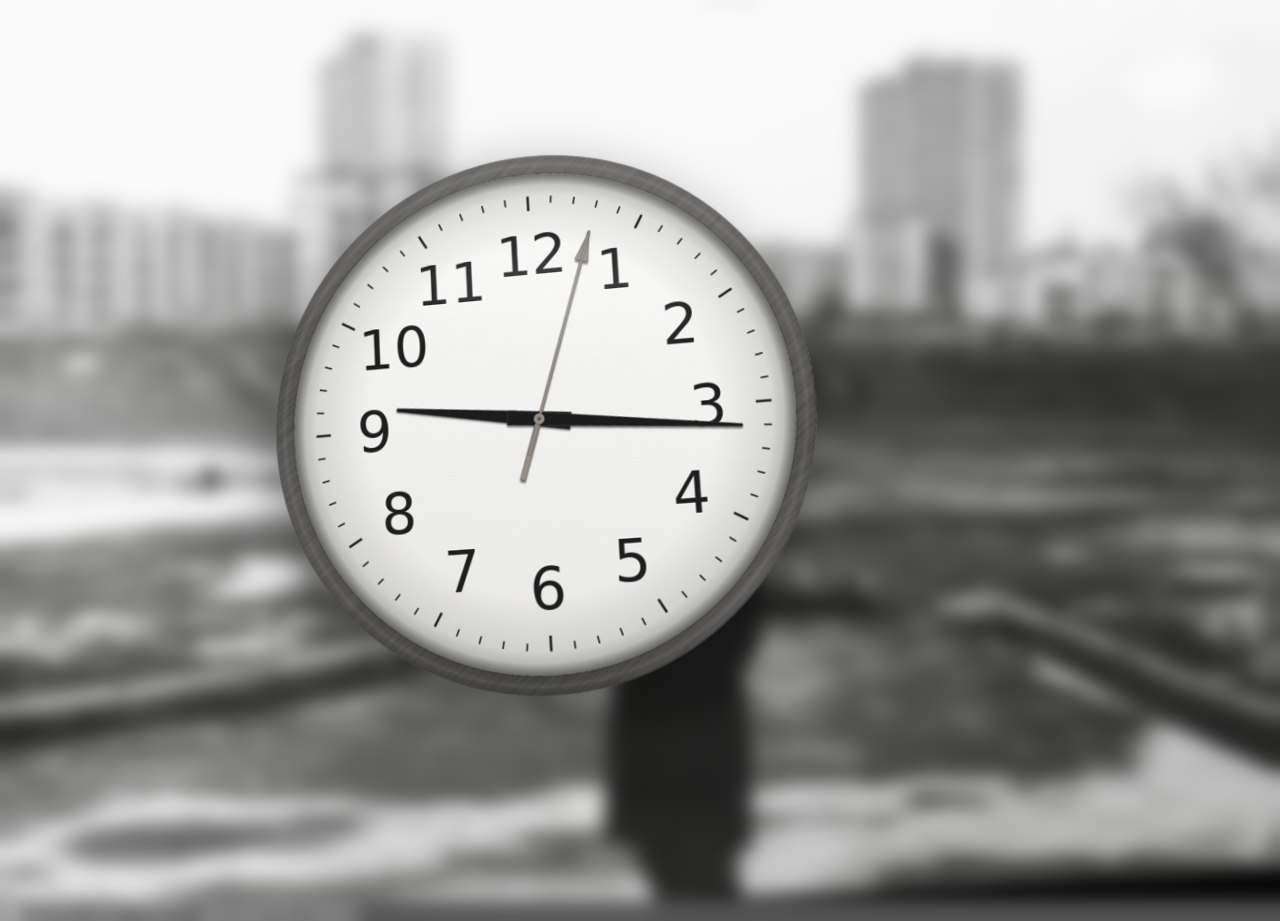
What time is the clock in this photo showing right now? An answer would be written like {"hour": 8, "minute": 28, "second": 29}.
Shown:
{"hour": 9, "minute": 16, "second": 3}
